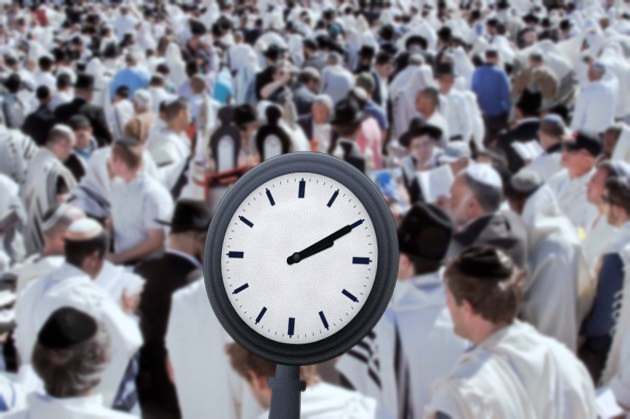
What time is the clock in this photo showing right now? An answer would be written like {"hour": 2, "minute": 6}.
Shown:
{"hour": 2, "minute": 10}
